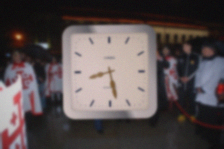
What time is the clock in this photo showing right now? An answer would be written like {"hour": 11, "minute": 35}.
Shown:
{"hour": 8, "minute": 28}
